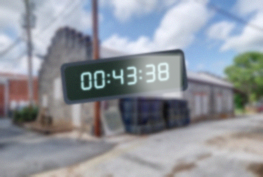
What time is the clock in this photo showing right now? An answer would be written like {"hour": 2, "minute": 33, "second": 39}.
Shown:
{"hour": 0, "minute": 43, "second": 38}
